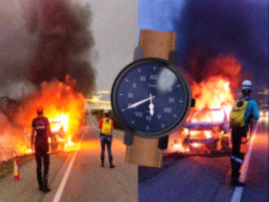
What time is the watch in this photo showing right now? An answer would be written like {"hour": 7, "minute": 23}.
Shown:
{"hour": 5, "minute": 40}
